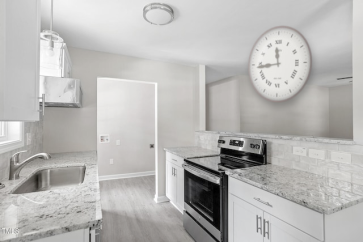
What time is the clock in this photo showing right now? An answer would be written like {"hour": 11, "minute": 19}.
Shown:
{"hour": 11, "minute": 44}
